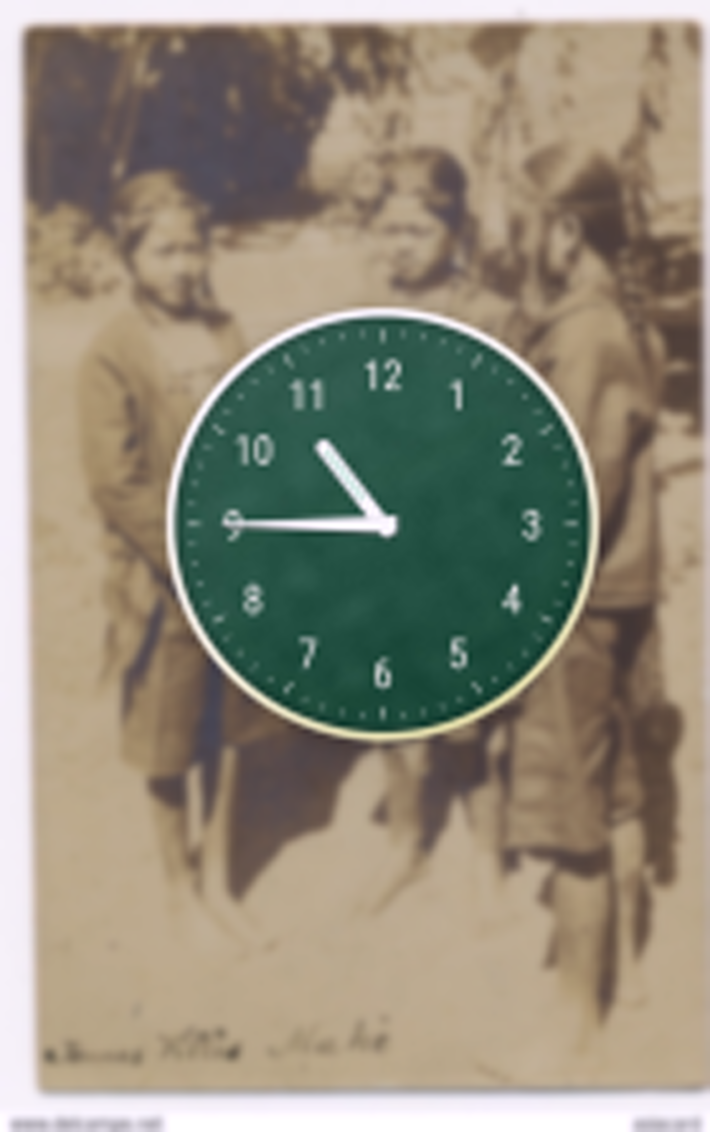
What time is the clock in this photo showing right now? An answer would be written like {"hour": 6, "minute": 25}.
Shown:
{"hour": 10, "minute": 45}
